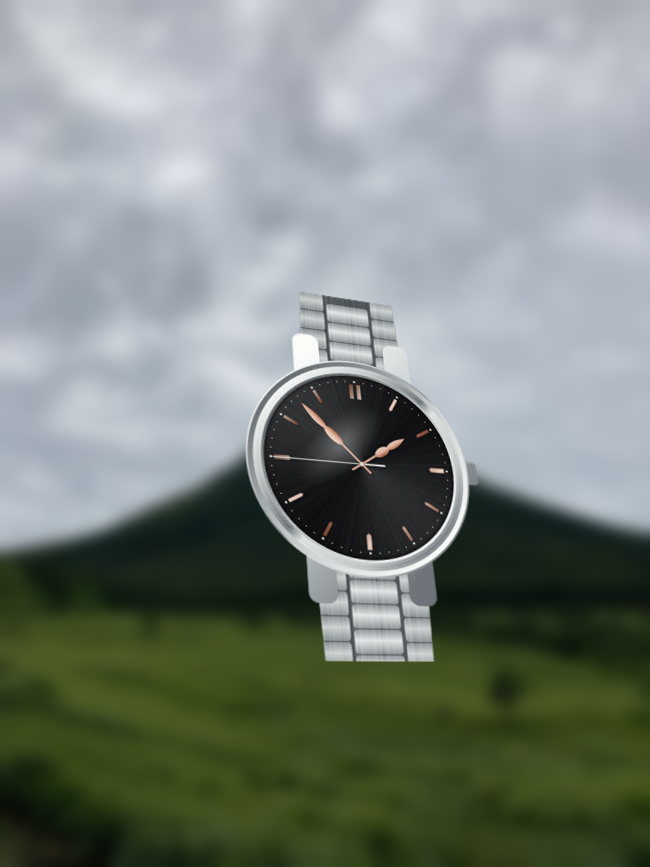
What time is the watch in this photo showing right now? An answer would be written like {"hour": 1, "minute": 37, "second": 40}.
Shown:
{"hour": 1, "minute": 52, "second": 45}
